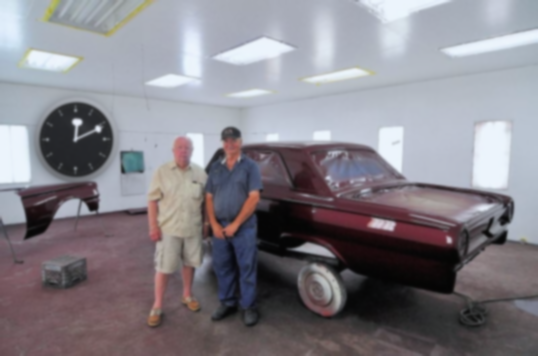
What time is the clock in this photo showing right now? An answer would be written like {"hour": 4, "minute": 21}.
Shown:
{"hour": 12, "minute": 11}
